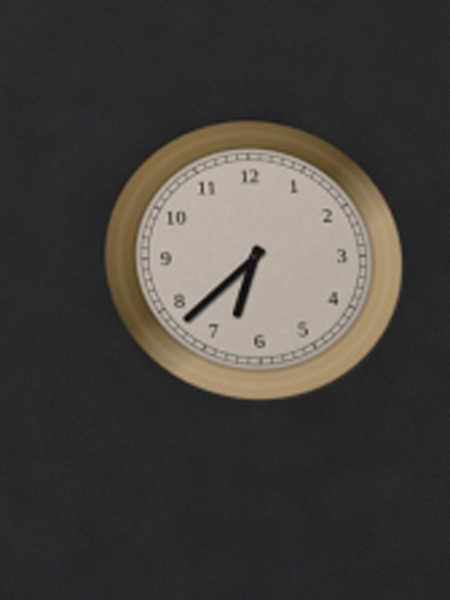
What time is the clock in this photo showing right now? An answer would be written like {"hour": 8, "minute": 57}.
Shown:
{"hour": 6, "minute": 38}
